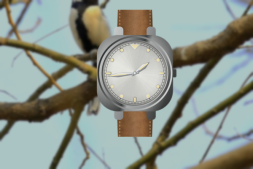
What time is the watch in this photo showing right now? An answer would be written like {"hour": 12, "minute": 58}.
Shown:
{"hour": 1, "minute": 44}
